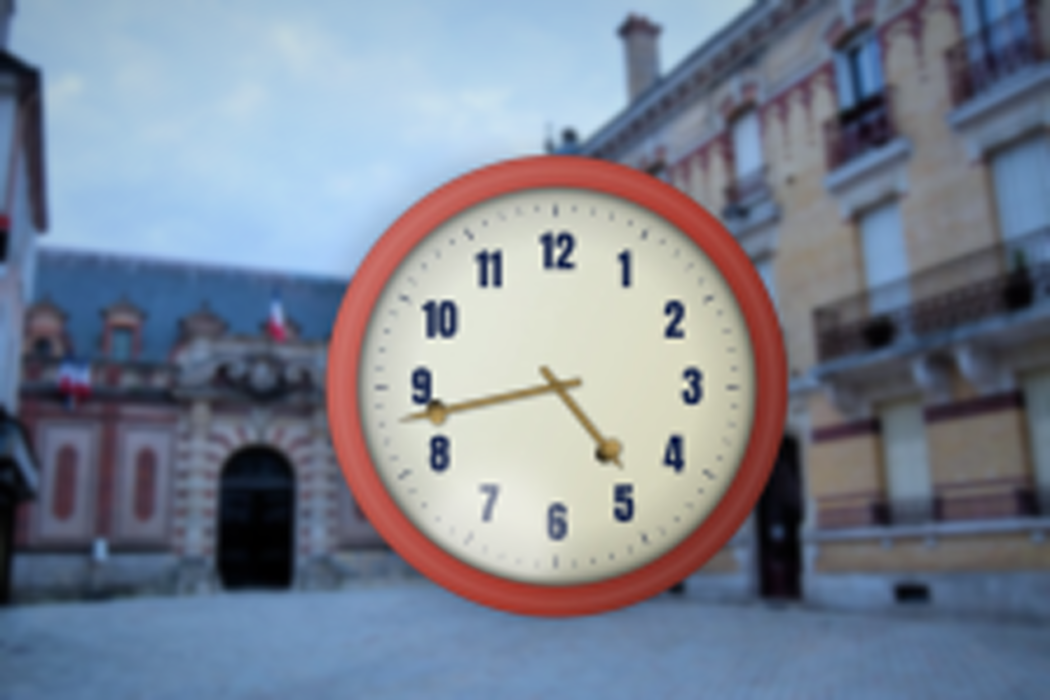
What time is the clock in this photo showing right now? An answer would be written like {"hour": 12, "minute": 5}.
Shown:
{"hour": 4, "minute": 43}
